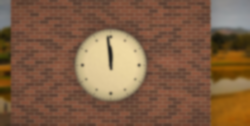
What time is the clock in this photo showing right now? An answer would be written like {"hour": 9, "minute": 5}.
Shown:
{"hour": 11, "minute": 59}
